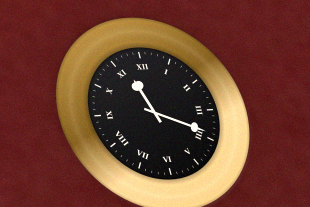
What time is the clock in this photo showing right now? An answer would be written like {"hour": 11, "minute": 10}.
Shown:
{"hour": 11, "minute": 19}
